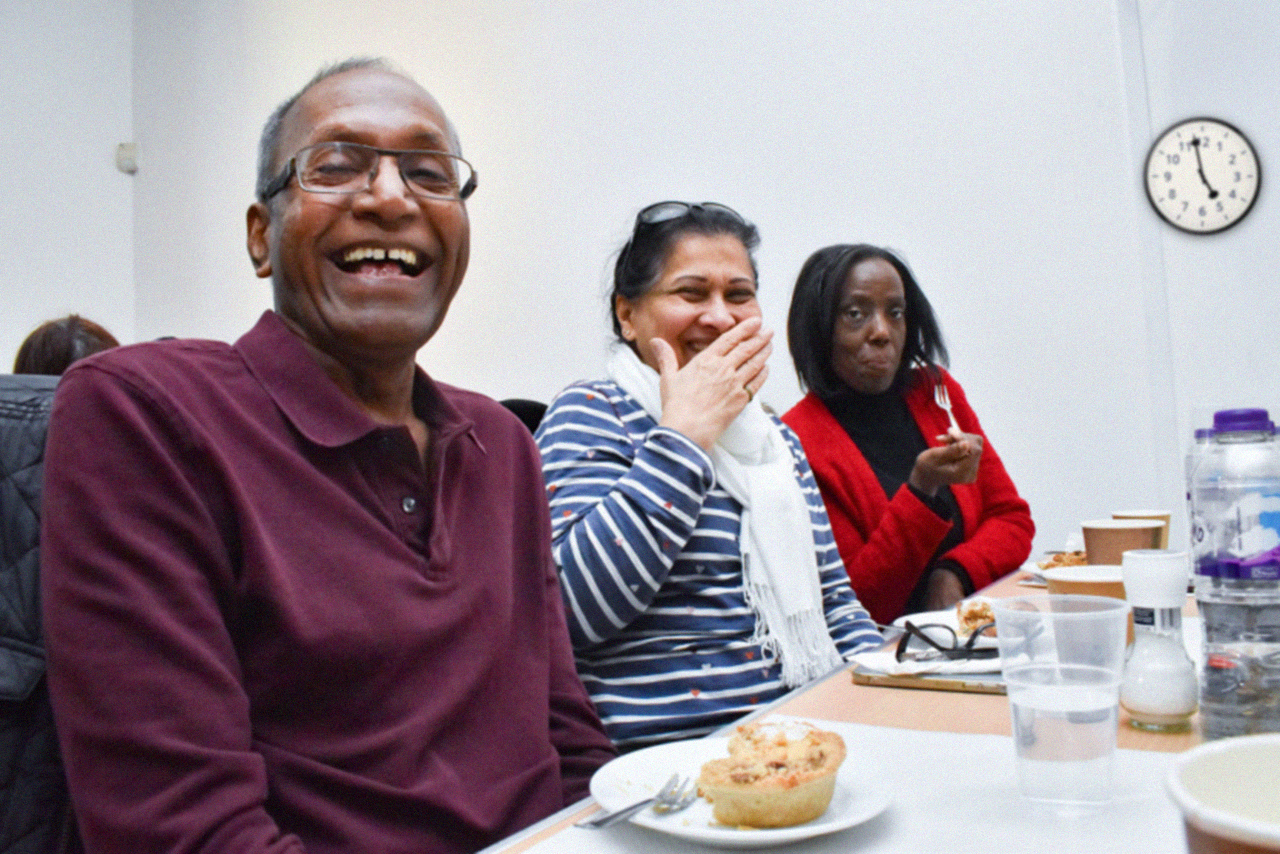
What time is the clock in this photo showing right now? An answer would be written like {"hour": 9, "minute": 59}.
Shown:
{"hour": 4, "minute": 58}
